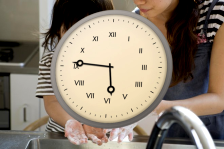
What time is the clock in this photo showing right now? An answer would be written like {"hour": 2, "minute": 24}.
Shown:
{"hour": 5, "minute": 46}
